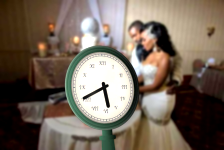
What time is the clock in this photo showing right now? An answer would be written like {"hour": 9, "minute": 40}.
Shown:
{"hour": 5, "minute": 41}
